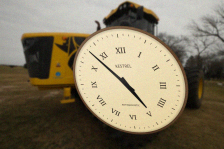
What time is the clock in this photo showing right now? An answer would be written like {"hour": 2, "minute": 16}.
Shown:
{"hour": 4, "minute": 53}
